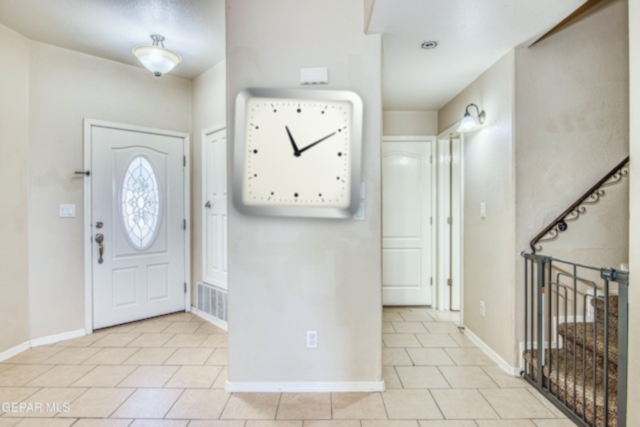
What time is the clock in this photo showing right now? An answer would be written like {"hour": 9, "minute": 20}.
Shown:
{"hour": 11, "minute": 10}
